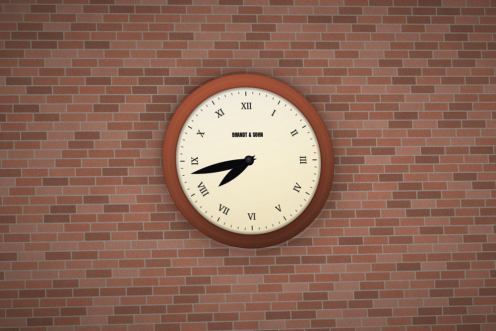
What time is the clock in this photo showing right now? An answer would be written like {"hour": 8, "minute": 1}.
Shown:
{"hour": 7, "minute": 43}
